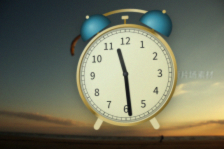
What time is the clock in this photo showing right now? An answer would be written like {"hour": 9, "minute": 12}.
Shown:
{"hour": 11, "minute": 29}
